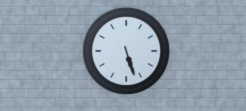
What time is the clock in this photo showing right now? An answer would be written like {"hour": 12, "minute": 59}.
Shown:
{"hour": 5, "minute": 27}
